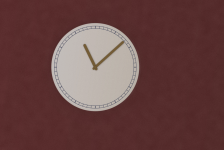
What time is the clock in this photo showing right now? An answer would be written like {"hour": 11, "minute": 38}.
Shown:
{"hour": 11, "minute": 8}
